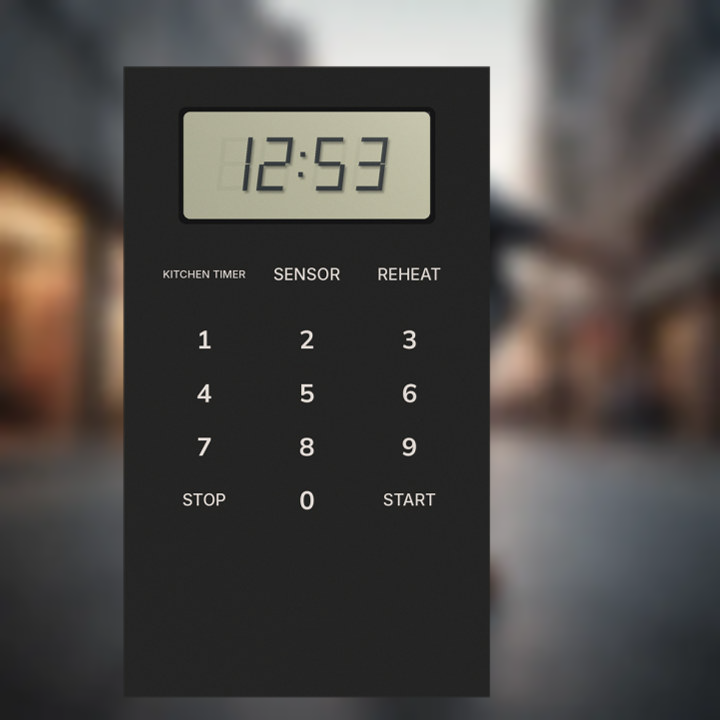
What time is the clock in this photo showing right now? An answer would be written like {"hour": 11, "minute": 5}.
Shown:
{"hour": 12, "minute": 53}
